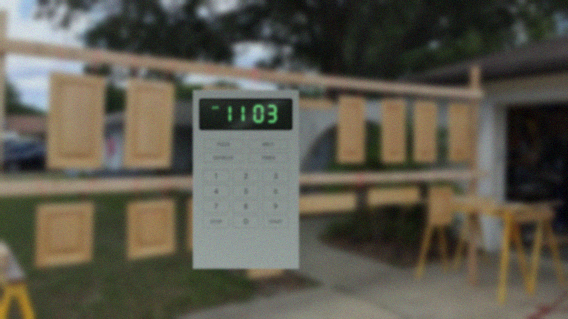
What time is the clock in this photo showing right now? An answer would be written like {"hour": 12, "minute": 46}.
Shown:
{"hour": 11, "minute": 3}
